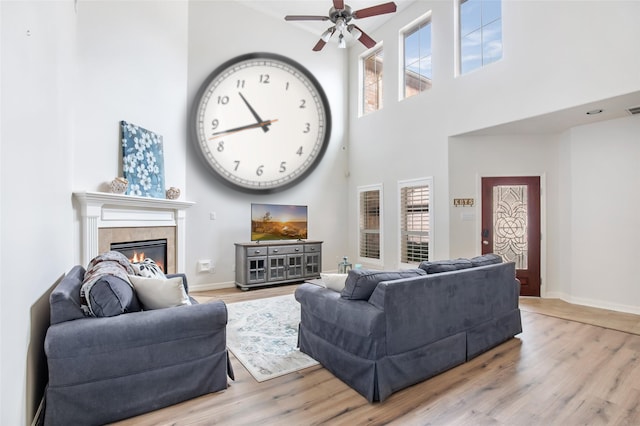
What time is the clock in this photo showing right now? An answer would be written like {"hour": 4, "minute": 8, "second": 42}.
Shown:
{"hour": 10, "minute": 42, "second": 42}
